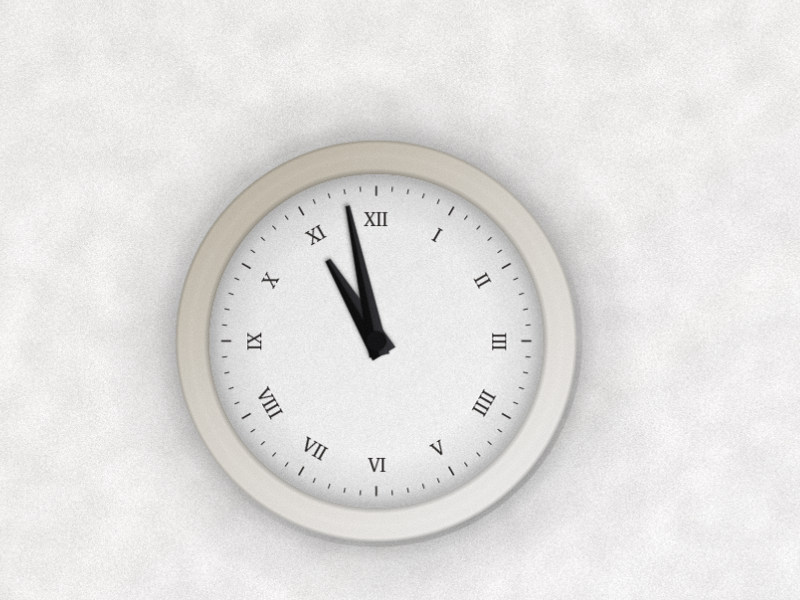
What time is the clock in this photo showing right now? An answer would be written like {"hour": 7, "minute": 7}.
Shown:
{"hour": 10, "minute": 58}
